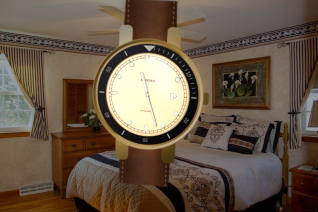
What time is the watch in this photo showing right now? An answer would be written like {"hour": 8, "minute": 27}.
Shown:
{"hour": 11, "minute": 27}
